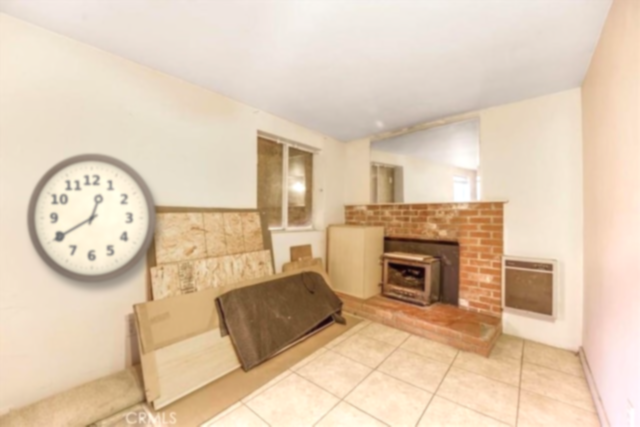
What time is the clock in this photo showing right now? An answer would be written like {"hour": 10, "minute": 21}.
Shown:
{"hour": 12, "minute": 40}
